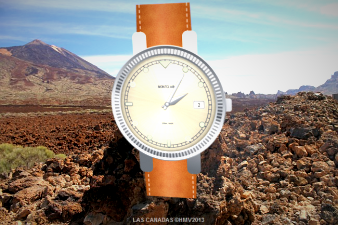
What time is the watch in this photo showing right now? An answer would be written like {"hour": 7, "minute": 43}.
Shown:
{"hour": 2, "minute": 5}
